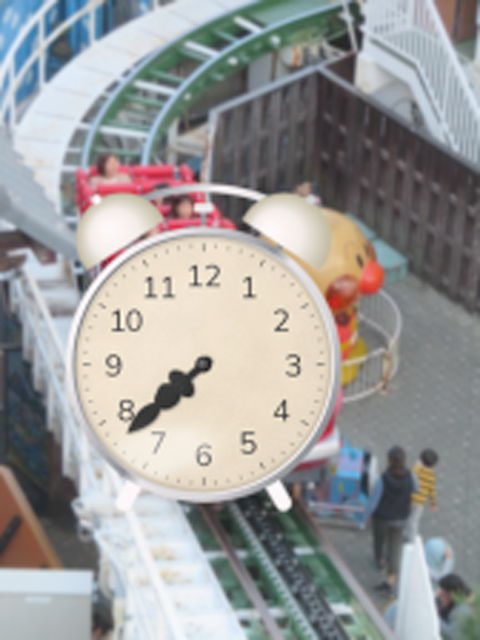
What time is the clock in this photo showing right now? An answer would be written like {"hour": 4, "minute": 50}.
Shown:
{"hour": 7, "minute": 38}
